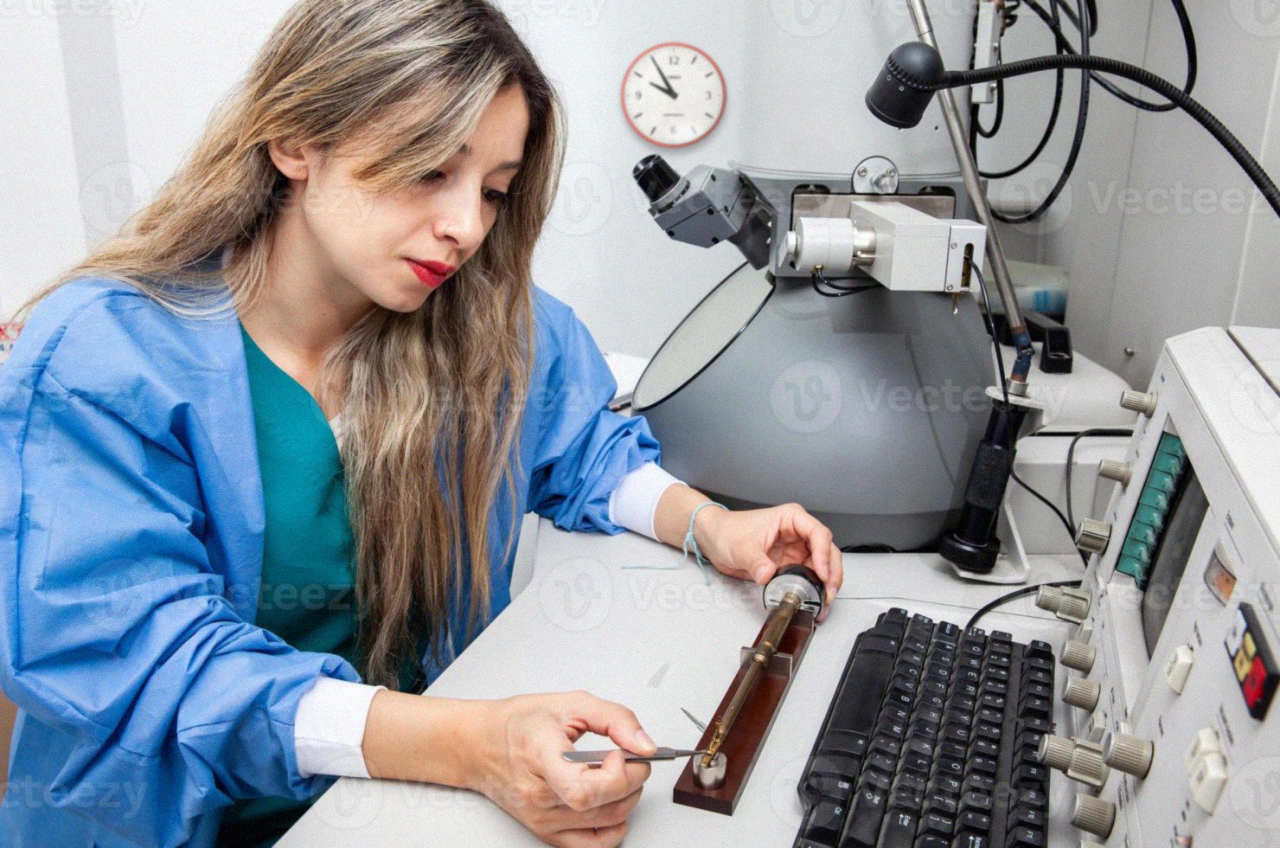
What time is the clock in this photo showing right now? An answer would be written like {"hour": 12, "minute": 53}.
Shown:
{"hour": 9, "minute": 55}
